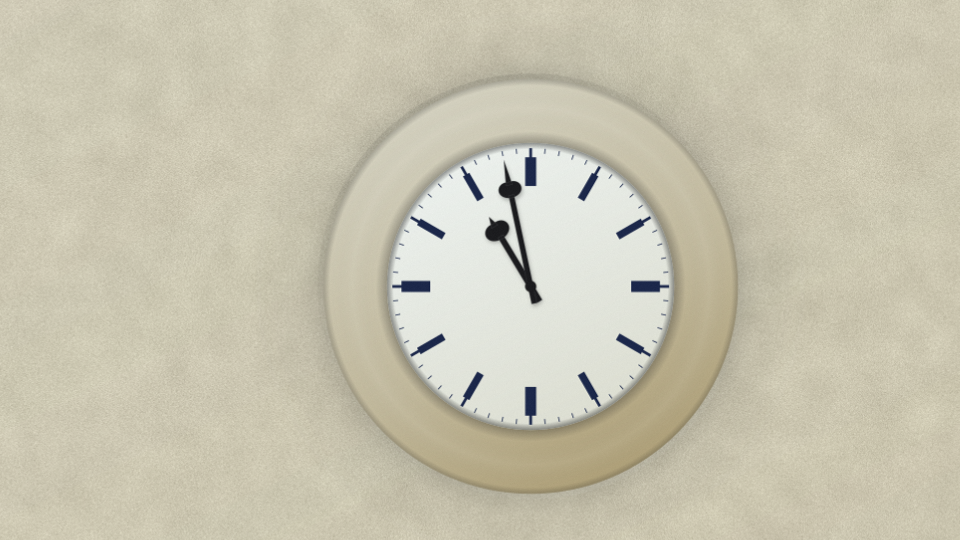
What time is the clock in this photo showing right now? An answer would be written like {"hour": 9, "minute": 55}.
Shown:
{"hour": 10, "minute": 58}
